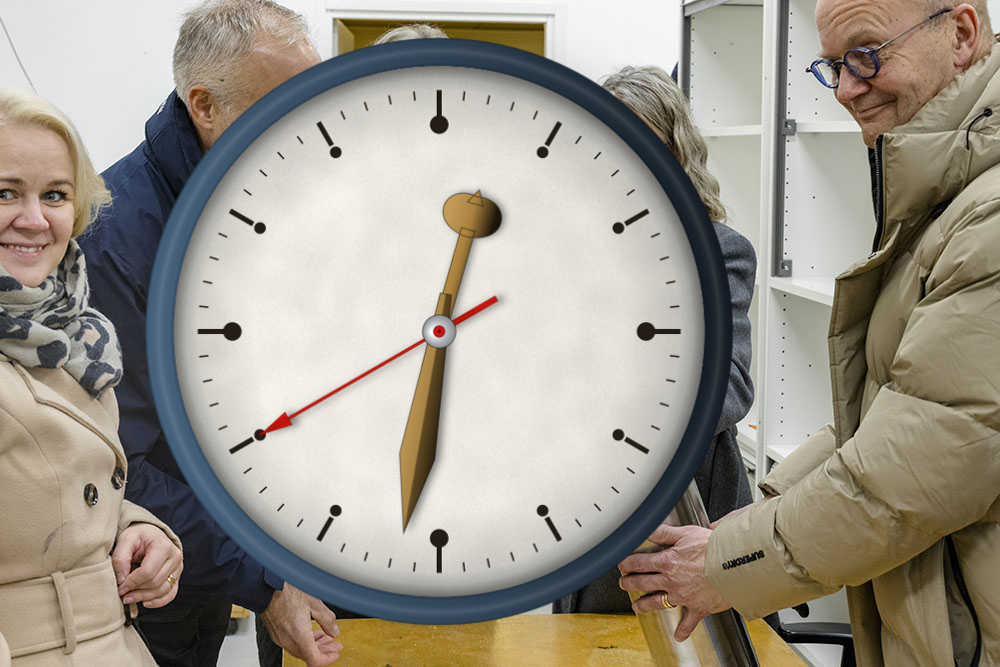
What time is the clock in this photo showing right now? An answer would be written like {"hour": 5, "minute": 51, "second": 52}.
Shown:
{"hour": 12, "minute": 31, "second": 40}
